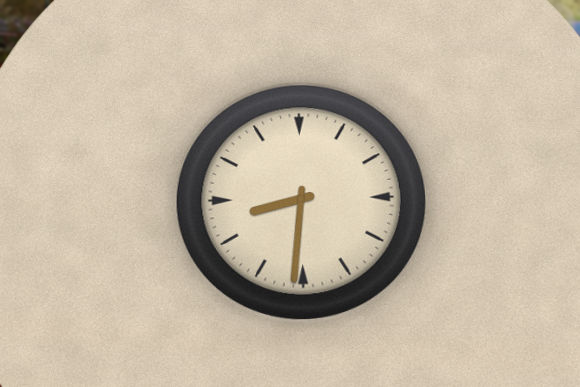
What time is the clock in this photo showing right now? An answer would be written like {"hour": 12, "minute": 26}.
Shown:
{"hour": 8, "minute": 31}
